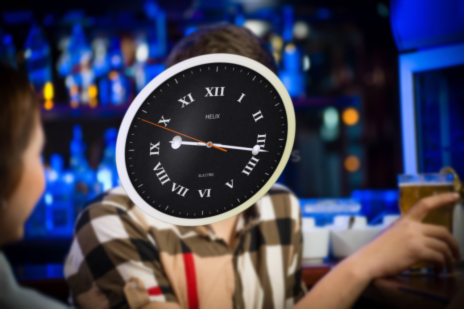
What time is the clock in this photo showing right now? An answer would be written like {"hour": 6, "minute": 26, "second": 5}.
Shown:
{"hour": 9, "minute": 16, "second": 49}
